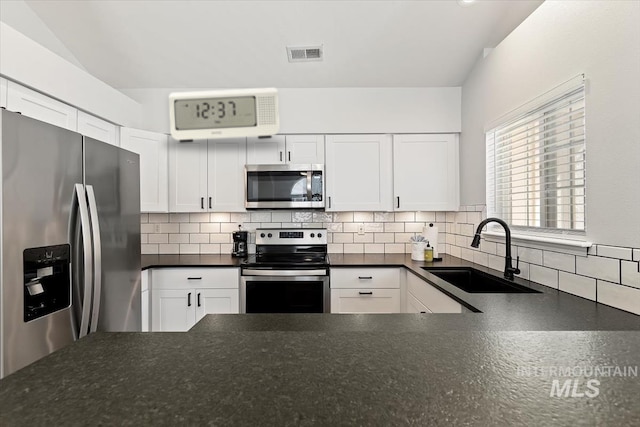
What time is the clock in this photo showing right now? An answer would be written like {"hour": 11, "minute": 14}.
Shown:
{"hour": 12, "minute": 37}
